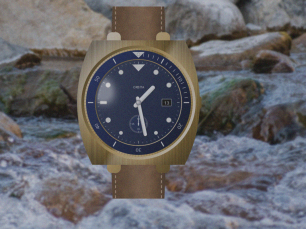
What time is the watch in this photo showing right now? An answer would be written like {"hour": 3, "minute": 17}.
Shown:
{"hour": 1, "minute": 28}
